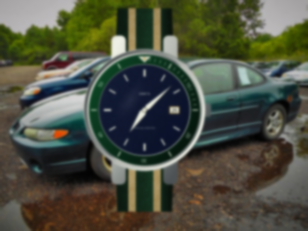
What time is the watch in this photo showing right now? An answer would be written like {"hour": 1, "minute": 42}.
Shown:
{"hour": 7, "minute": 8}
